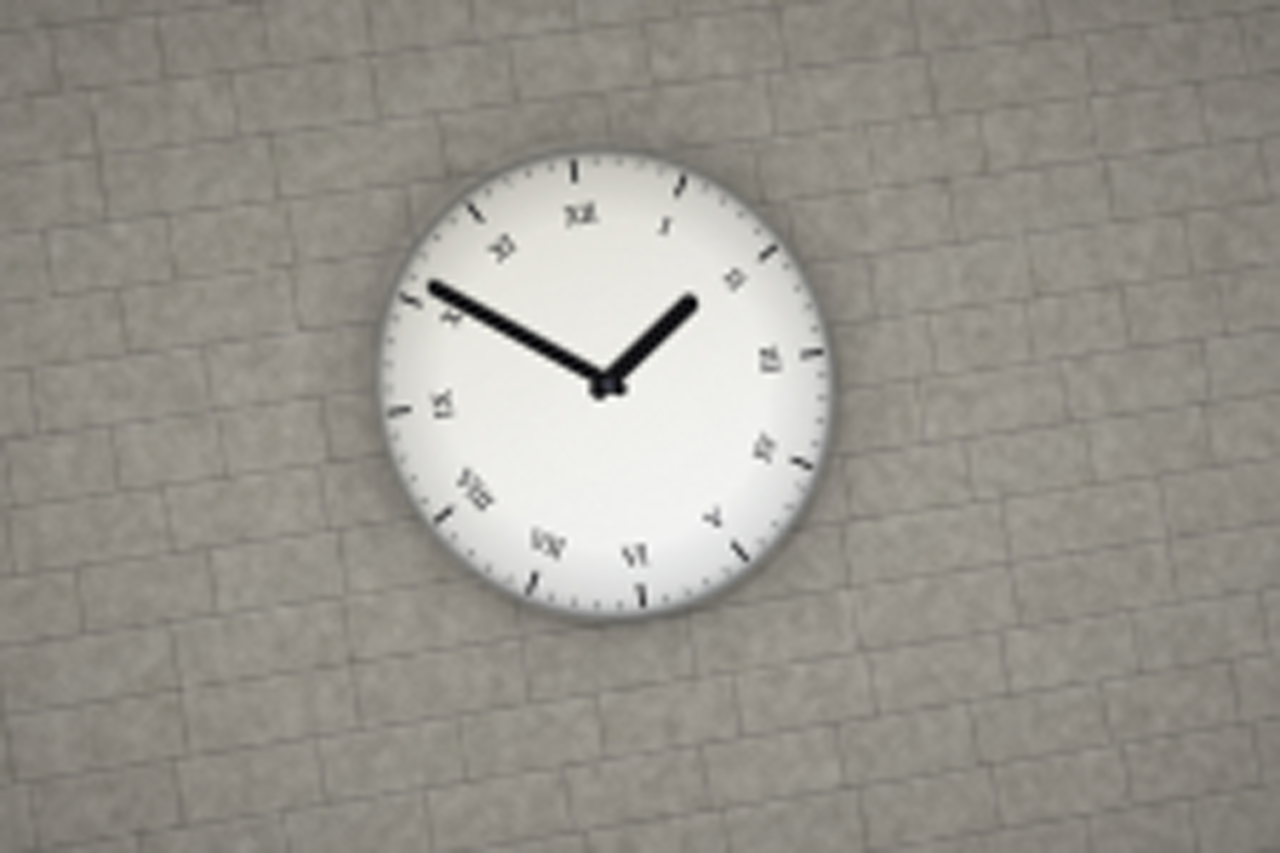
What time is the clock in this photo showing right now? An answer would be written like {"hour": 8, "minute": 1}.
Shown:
{"hour": 1, "minute": 51}
